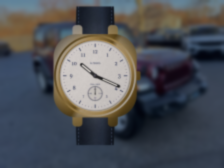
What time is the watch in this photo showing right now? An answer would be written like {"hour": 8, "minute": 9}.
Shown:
{"hour": 10, "minute": 19}
